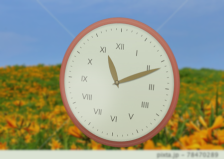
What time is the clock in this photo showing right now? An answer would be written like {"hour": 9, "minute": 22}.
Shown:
{"hour": 11, "minute": 11}
